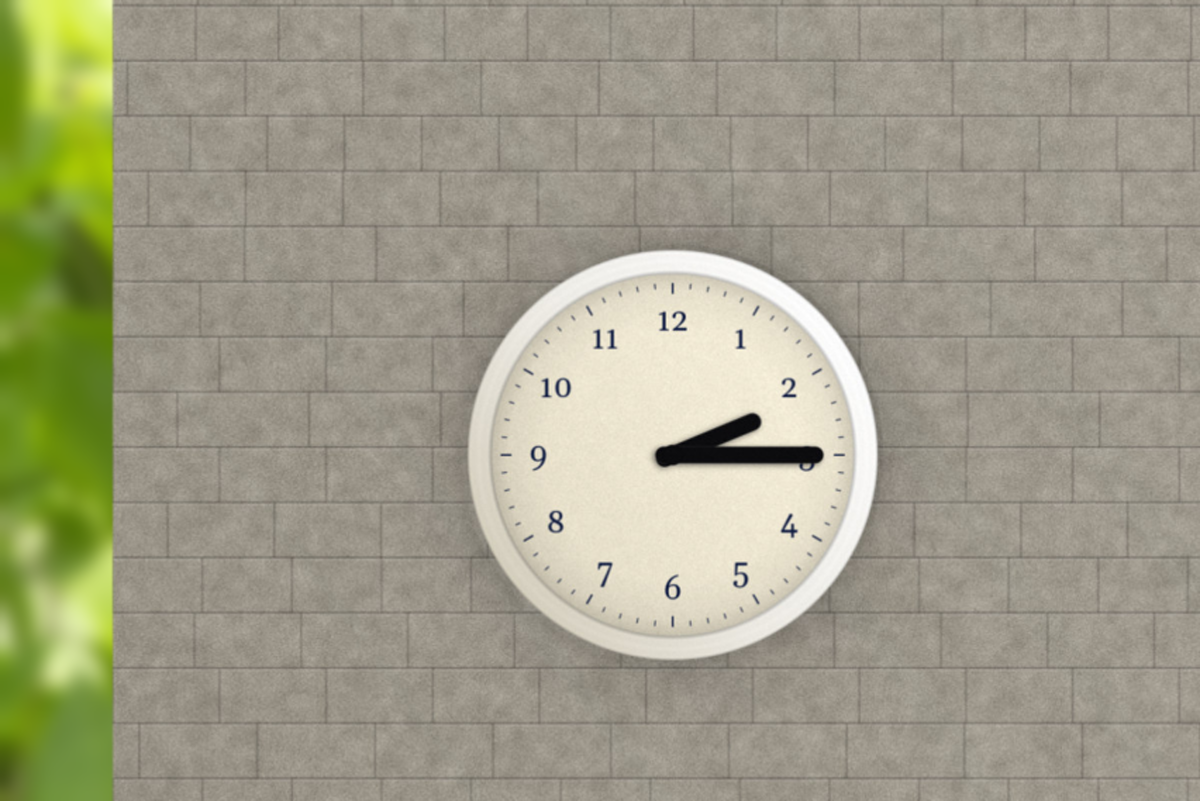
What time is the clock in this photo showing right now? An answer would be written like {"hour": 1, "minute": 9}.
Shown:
{"hour": 2, "minute": 15}
